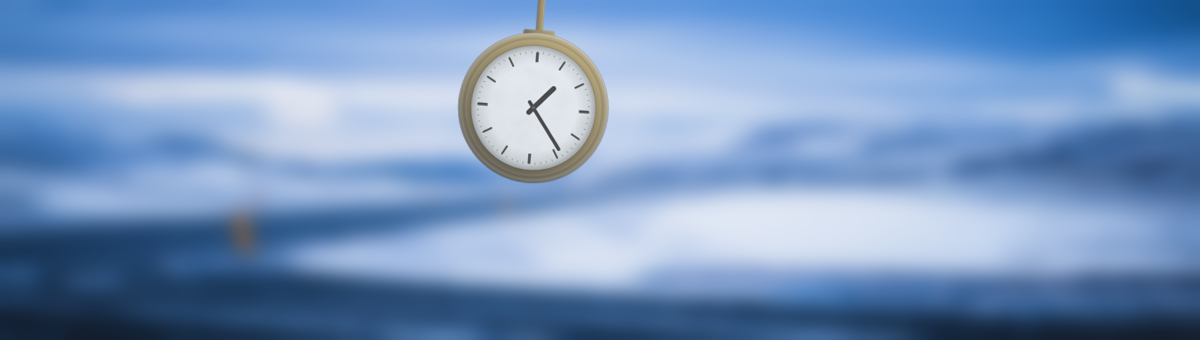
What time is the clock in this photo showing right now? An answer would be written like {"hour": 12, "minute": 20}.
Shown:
{"hour": 1, "minute": 24}
